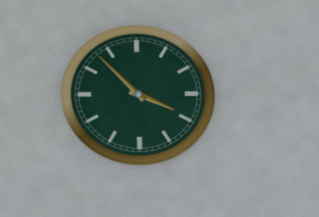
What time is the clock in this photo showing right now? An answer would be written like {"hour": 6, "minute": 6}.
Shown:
{"hour": 3, "minute": 53}
